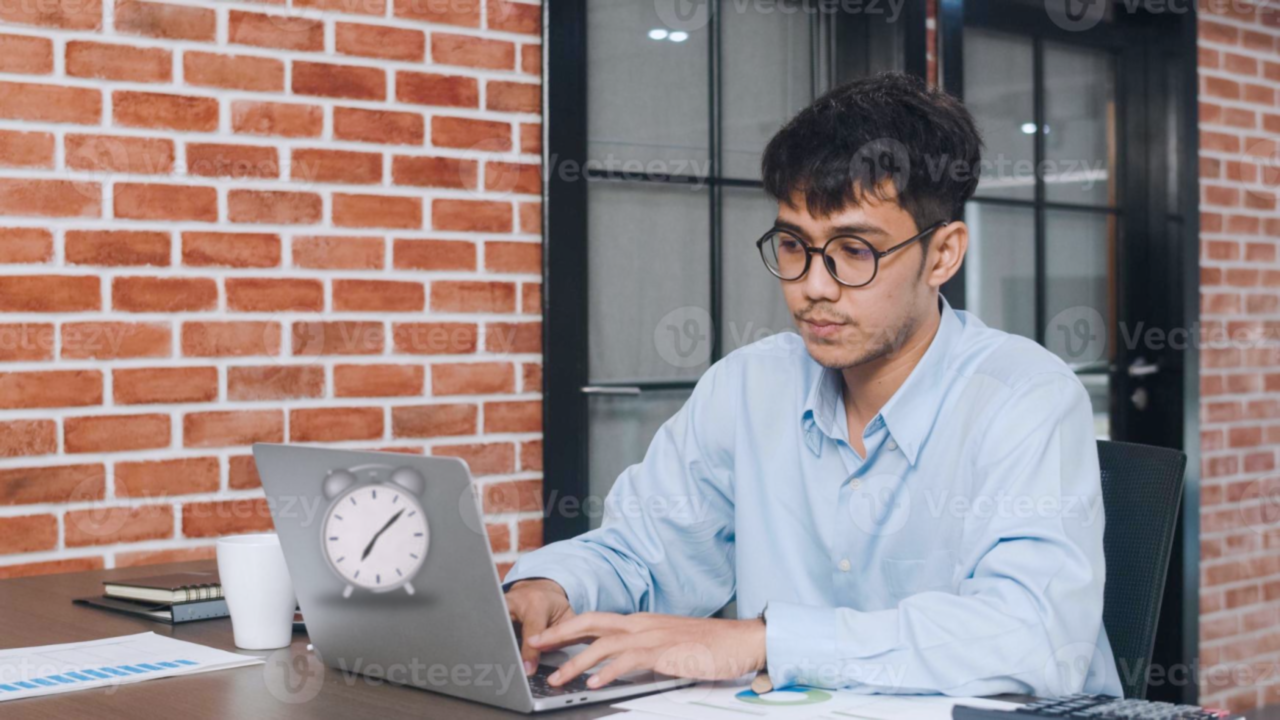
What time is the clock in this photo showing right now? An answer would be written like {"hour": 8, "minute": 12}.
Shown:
{"hour": 7, "minute": 8}
